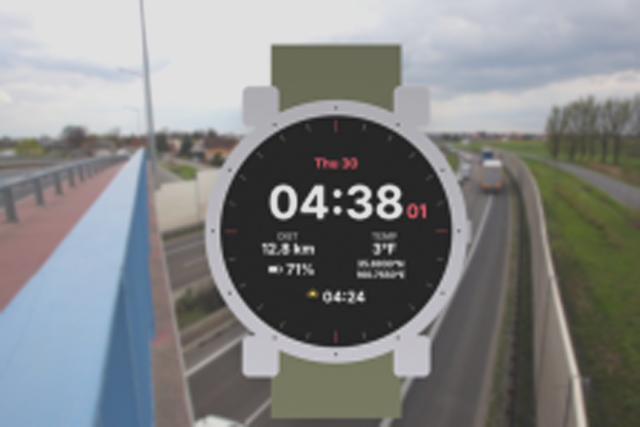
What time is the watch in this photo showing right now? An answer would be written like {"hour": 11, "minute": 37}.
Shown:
{"hour": 4, "minute": 38}
